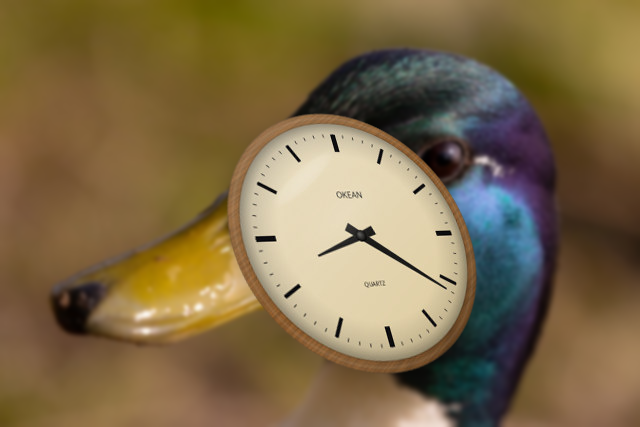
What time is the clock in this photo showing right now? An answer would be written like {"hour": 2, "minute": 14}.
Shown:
{"hour": 8, "minute": 21}
